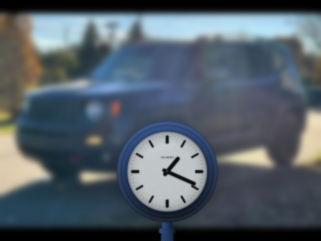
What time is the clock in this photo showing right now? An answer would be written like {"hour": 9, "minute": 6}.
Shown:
{"hour": 1, "minute": 19}
